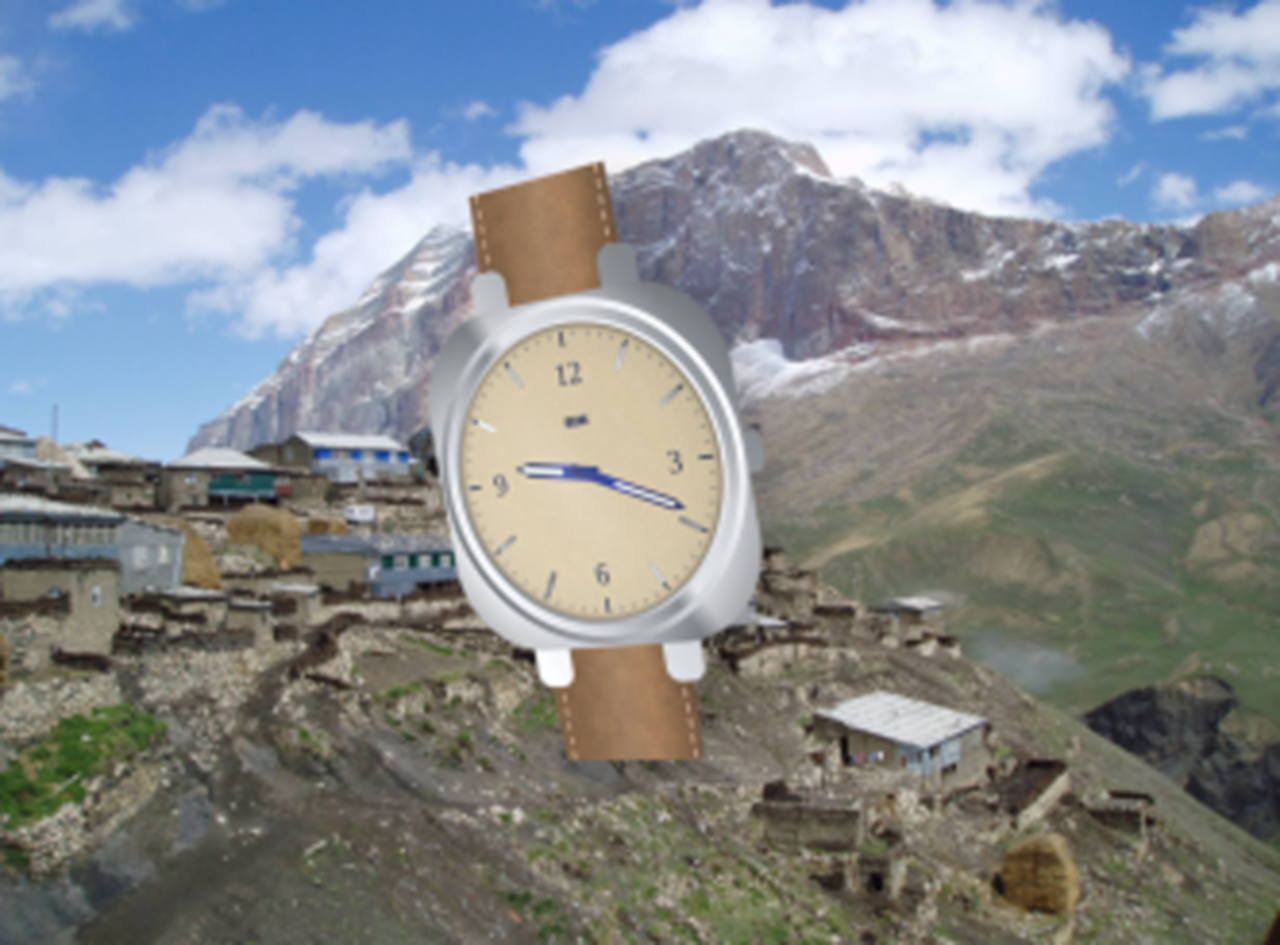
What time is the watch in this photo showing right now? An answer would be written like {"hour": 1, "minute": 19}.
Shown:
{"hour": 9, "minute": 19}
